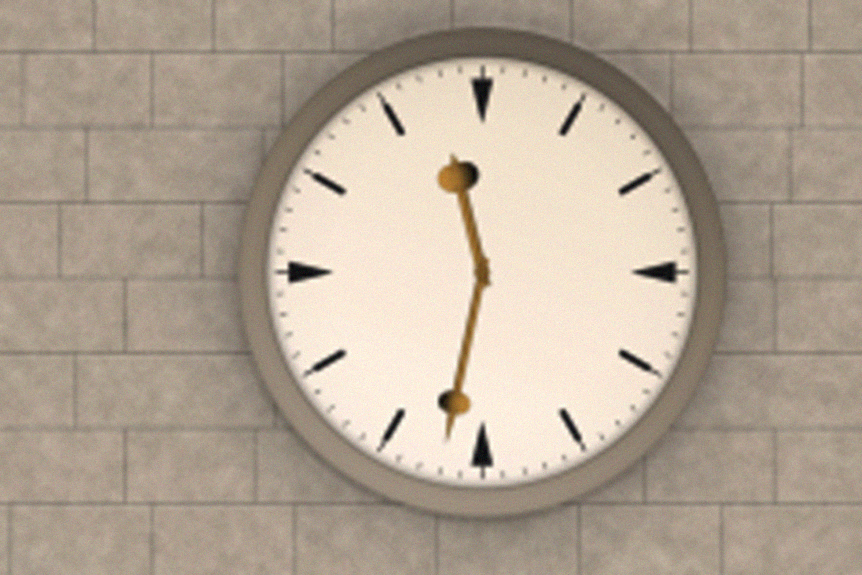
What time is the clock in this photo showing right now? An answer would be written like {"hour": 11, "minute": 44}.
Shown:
{"hour": 11, "minute": 32}
